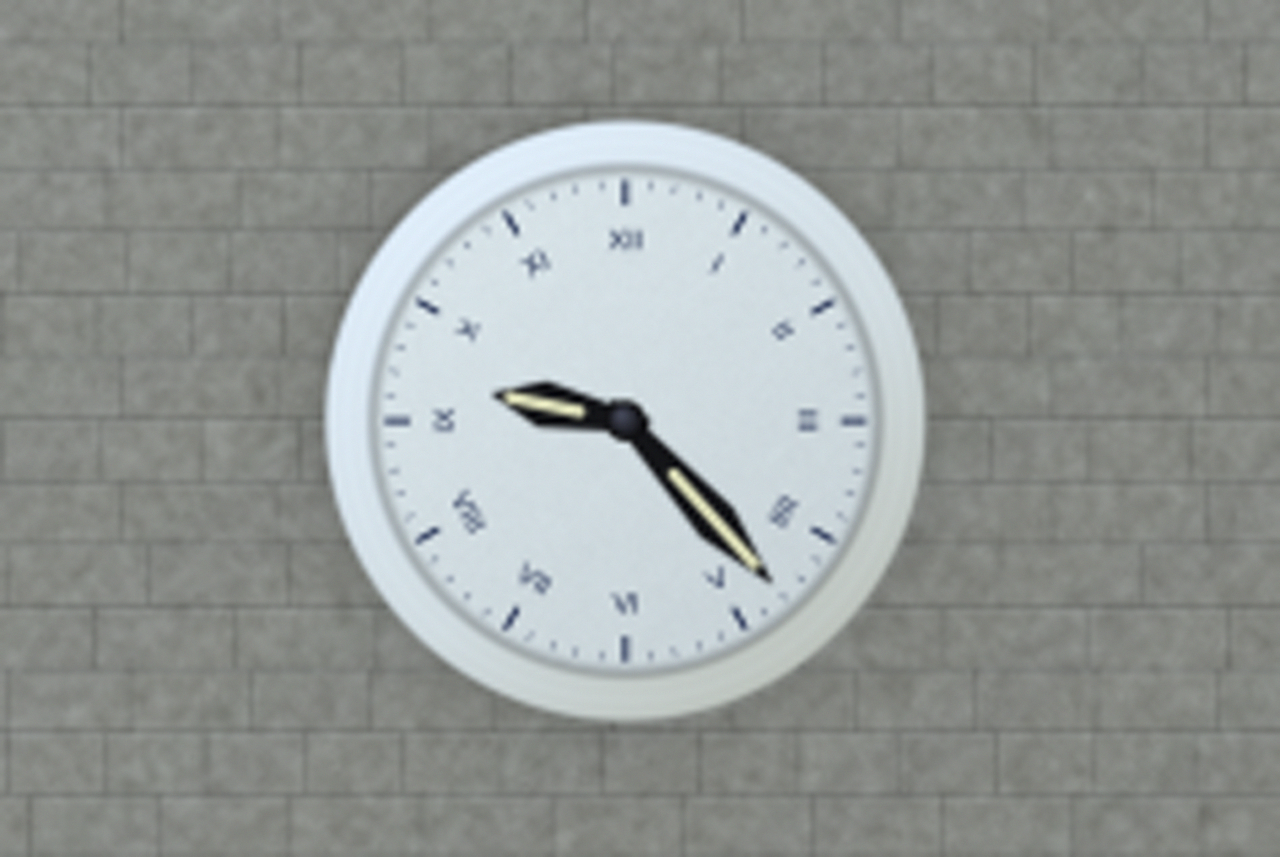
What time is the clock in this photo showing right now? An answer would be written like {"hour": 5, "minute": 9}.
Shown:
{"hour": 9, "minute": 23}
